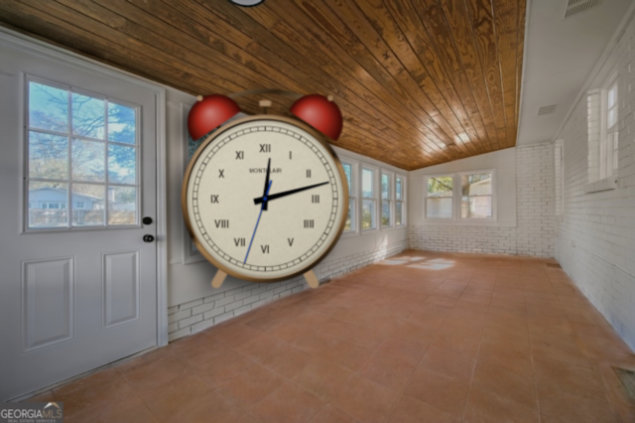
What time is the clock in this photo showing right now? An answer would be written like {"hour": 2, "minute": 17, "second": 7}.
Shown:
{"hour": 12, "minute": 12, "second": 33}
